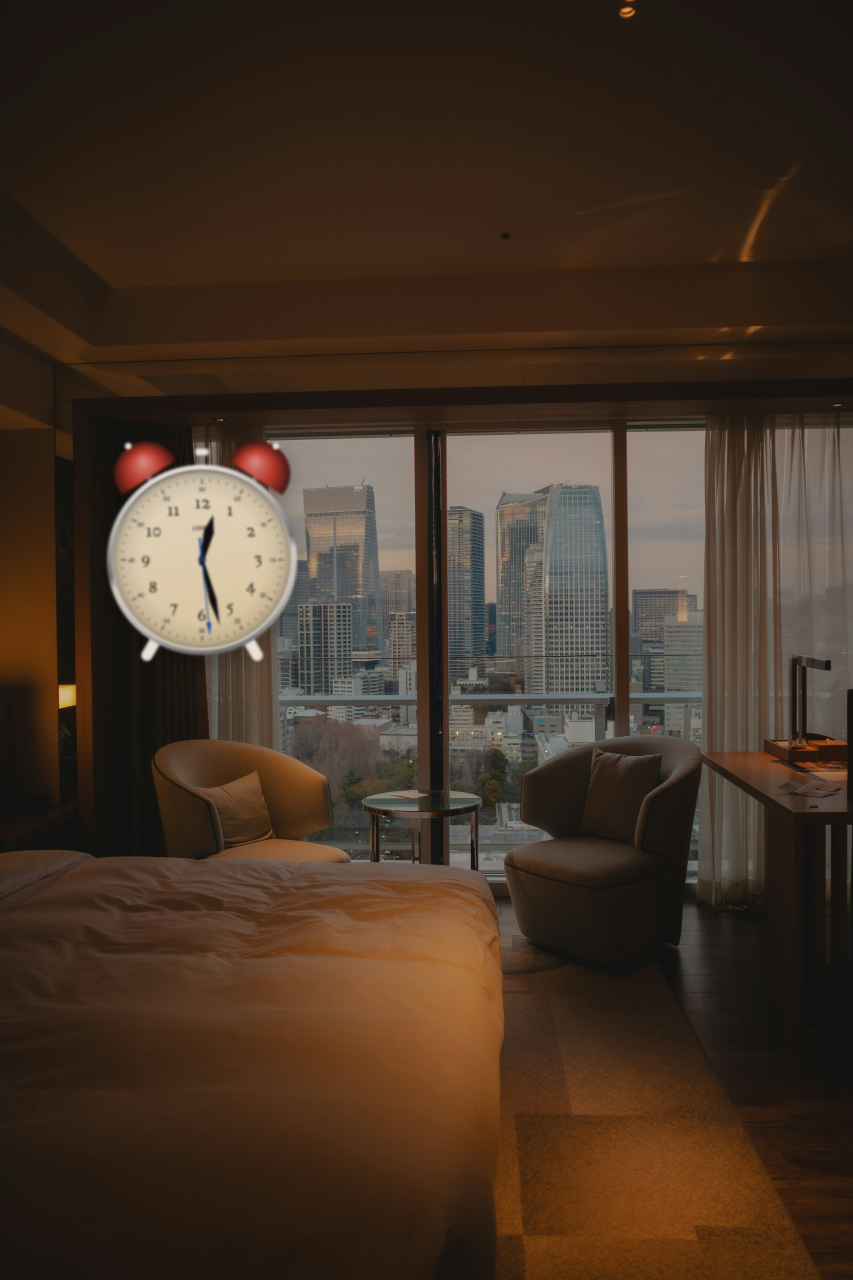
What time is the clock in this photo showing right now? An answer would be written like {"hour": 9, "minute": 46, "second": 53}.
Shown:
{"hour": 12, "minute": 27, "second": 29}
